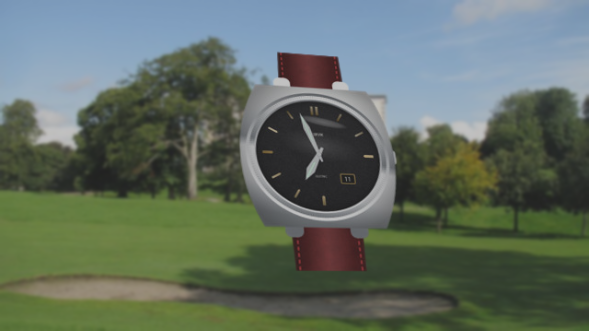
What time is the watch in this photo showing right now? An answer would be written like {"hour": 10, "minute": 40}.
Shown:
{"hour": 6, "minute": 57}
